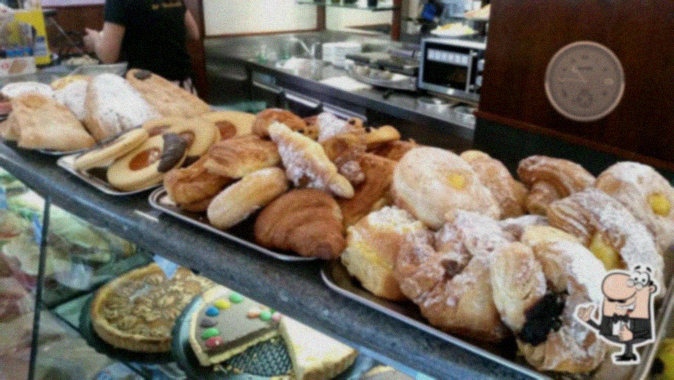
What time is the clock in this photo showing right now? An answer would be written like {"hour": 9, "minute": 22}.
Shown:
{"hour": 10, "minute": 46}
